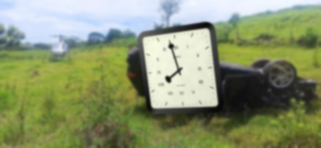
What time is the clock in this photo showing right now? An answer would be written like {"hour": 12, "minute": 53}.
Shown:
{"hour": 7, "minute": 58}
